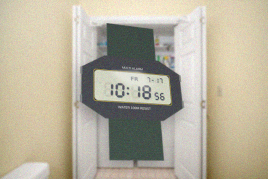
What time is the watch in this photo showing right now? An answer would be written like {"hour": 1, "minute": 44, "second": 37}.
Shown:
{"hour": 10, "minute": 18, "second": 56}
